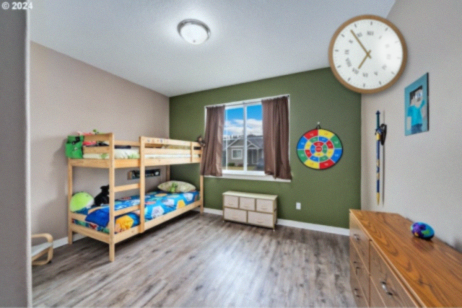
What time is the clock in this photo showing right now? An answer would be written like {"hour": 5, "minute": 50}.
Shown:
{"hour": 6, "minute": 53}
